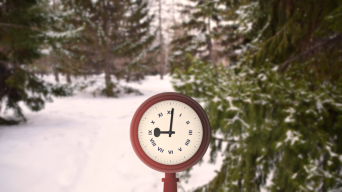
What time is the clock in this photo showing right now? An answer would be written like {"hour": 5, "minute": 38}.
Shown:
{"hour": 9, "minute": 1}
